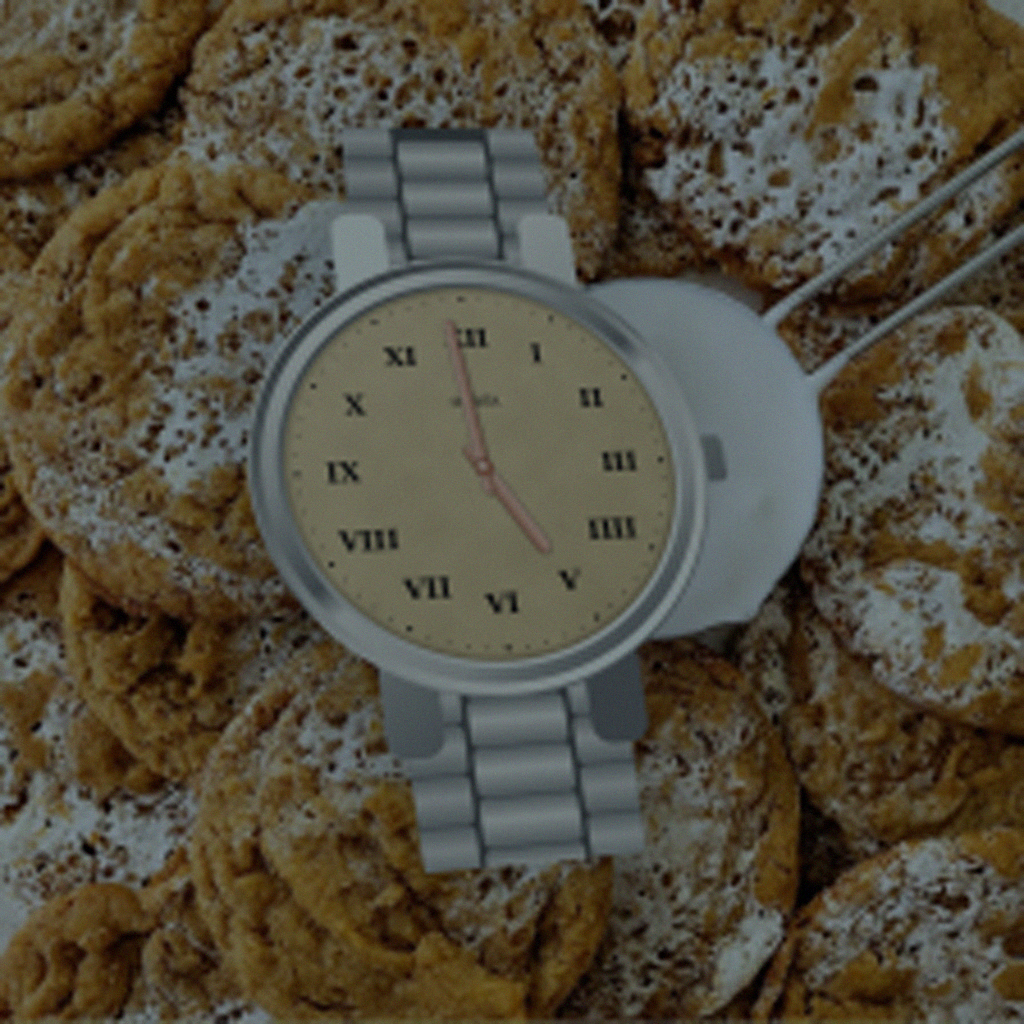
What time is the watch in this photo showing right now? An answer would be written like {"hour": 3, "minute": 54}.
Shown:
{"hour": 4, "minute": 59}
